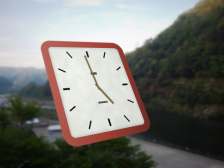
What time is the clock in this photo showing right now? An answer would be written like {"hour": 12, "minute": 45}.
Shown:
{"hour": 4, "minute": 59}
